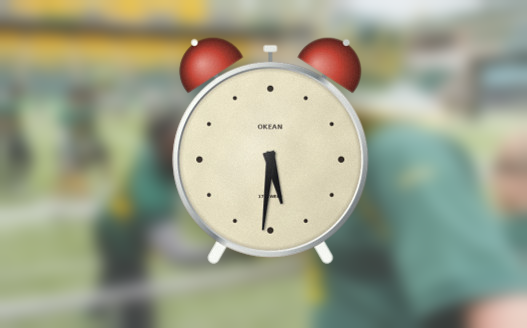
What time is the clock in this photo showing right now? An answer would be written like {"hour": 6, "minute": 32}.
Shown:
{"hour": 5, "minute": 31}
